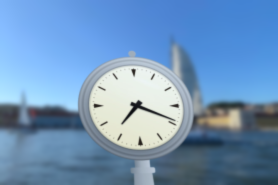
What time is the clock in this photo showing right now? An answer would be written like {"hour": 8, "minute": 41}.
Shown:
{"hour": 7, "minute": 19}
